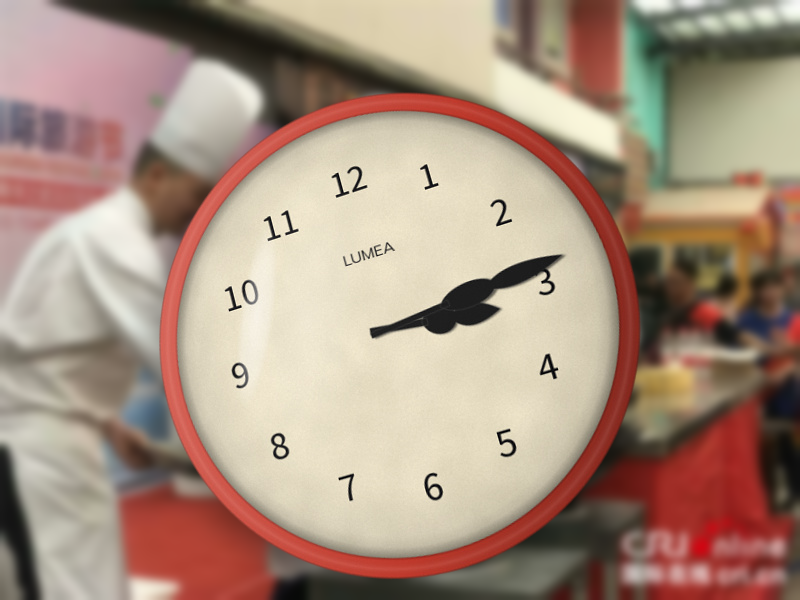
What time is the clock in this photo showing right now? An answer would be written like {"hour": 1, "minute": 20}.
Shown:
{"hour": 3, "minute": 14}
